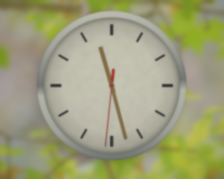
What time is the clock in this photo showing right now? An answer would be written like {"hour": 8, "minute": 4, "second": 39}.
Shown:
{"hour": 11, "minute": 27, "second": 31}
